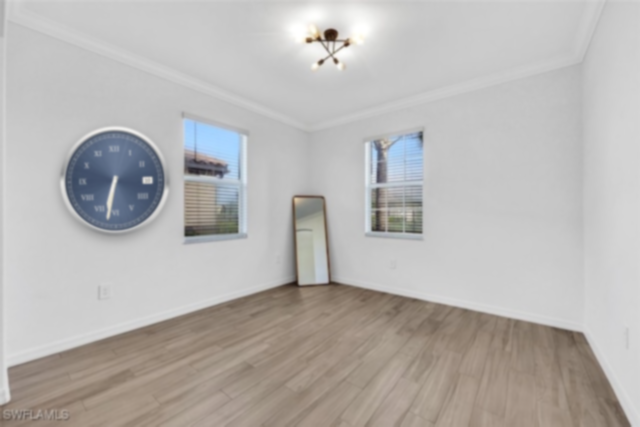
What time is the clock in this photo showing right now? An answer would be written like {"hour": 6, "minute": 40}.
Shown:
{"hour": 6, "minute": 32}
